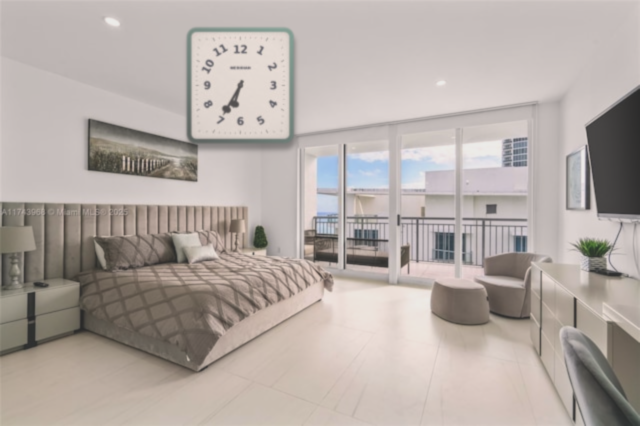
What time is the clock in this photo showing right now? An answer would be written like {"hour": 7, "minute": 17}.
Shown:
{"hour": 6, "minute": 35}
